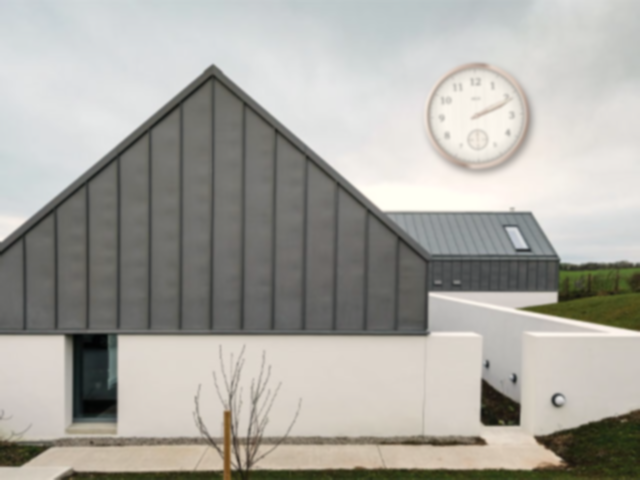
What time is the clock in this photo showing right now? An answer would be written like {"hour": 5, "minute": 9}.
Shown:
{"hour": 2, "minute": 11}
